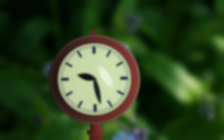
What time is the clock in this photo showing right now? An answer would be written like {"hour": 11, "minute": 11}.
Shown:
{"hour": 9, "minute": 28}
